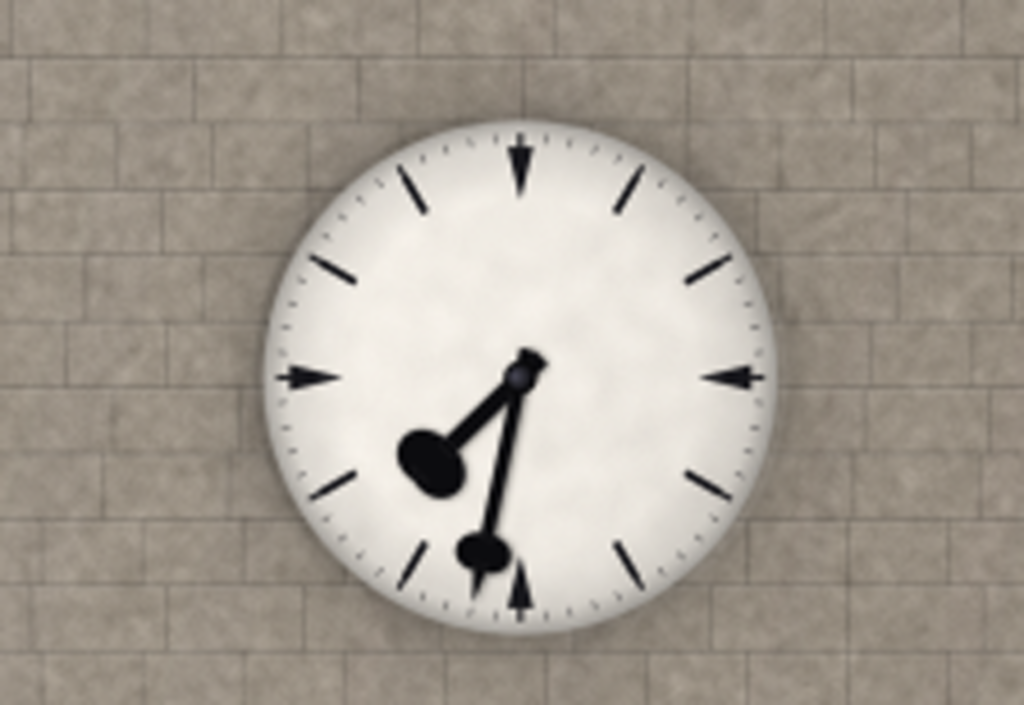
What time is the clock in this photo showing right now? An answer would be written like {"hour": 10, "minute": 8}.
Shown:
{"hour": 7, "minute": 32}
